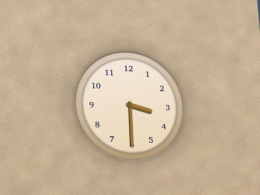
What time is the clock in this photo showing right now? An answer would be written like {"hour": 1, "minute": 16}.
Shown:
{"hour": 3, "minute": 30}
